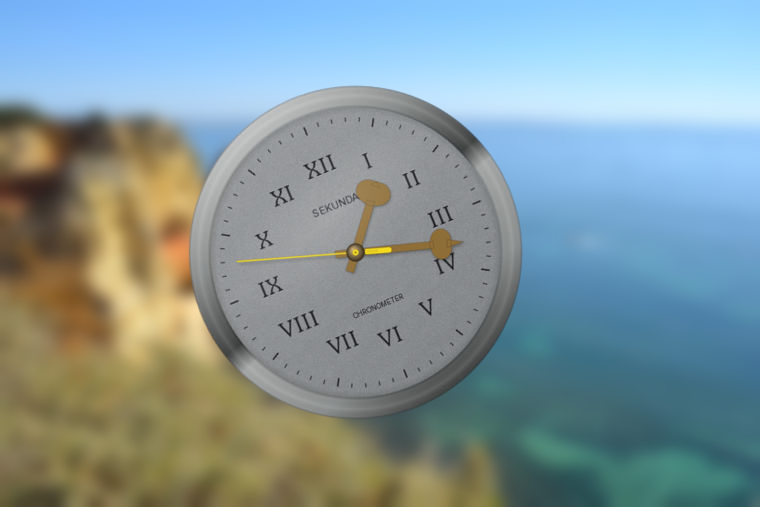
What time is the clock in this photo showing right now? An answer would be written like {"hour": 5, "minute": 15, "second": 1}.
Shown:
{"hour": 1, "minute": 17, "second": 48}
